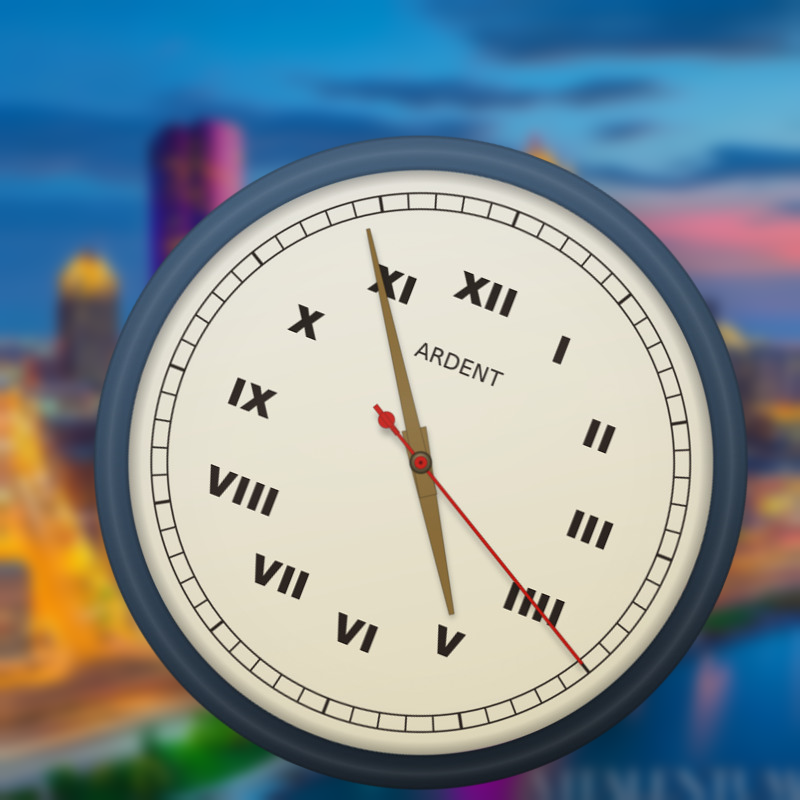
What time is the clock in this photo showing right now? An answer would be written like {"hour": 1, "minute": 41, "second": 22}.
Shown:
{"hour": 4, "minute": 54, "second": 20}
